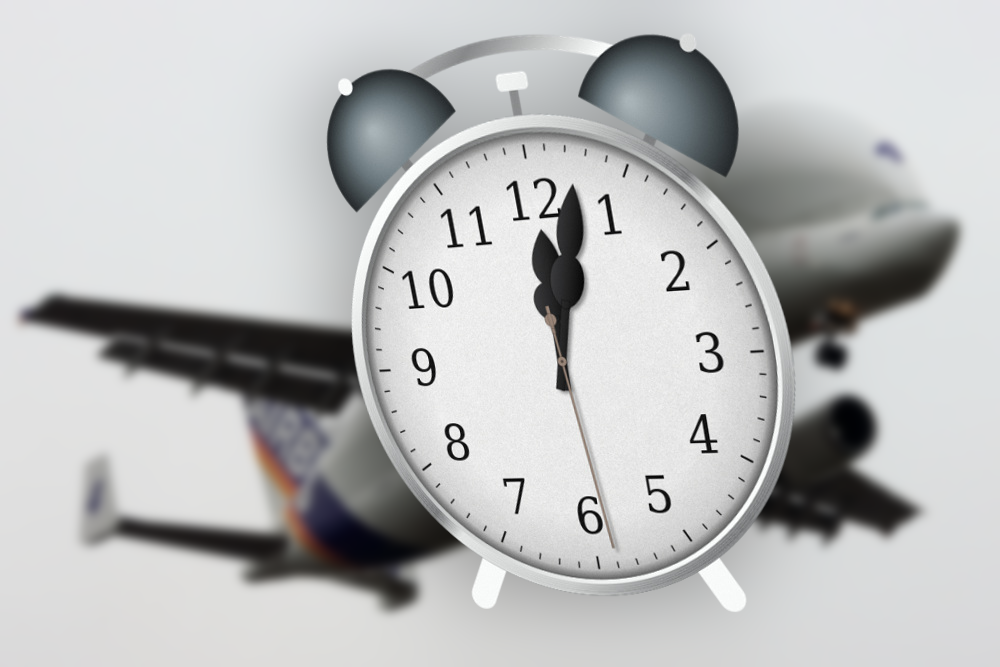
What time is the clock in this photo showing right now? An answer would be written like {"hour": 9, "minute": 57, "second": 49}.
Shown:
{"hour": 12, "minute": 2, "second": 29}
